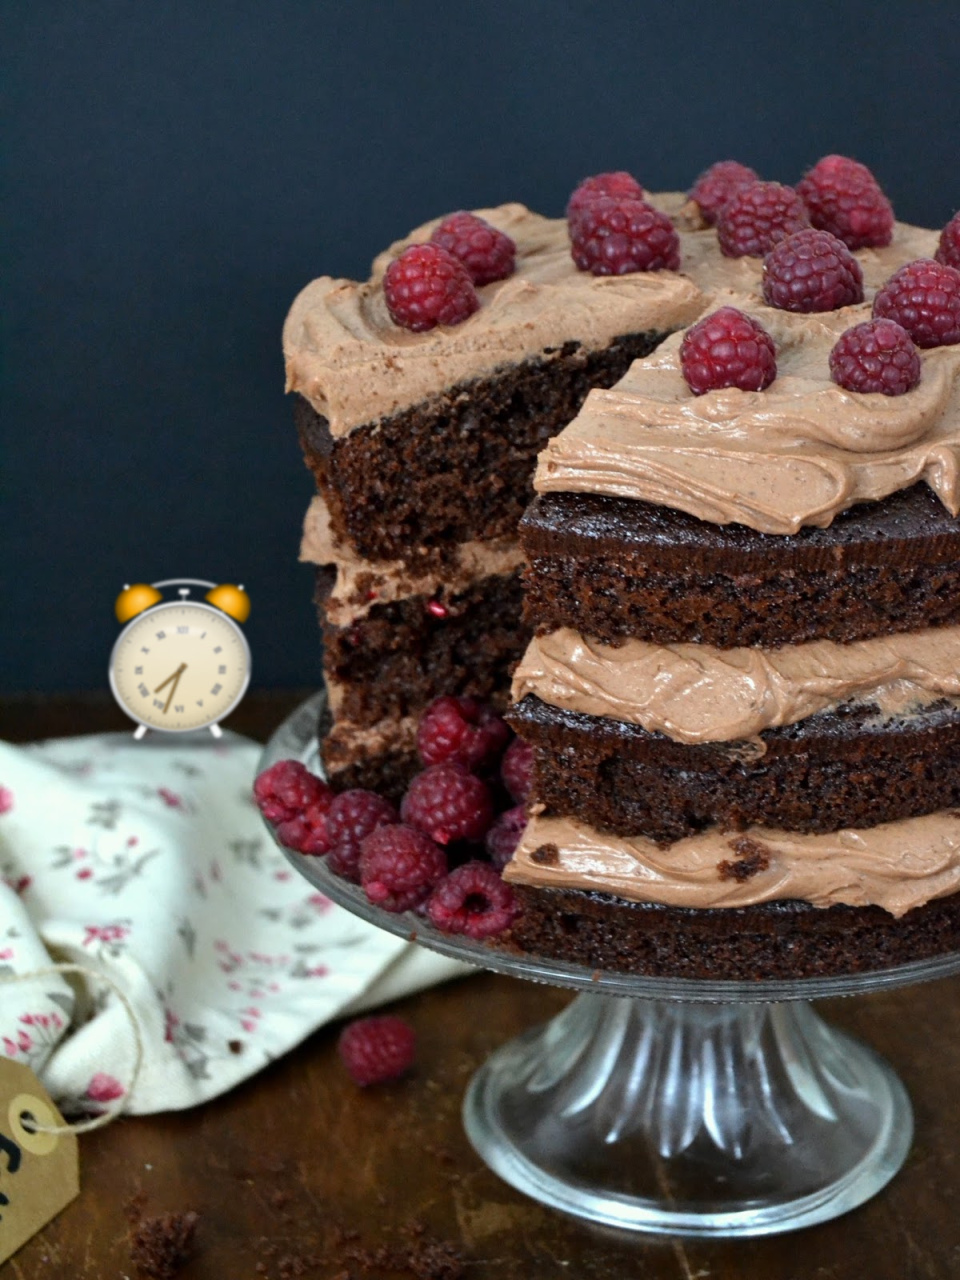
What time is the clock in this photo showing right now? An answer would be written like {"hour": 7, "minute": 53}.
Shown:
{"hour": 7, "minute": 33}
